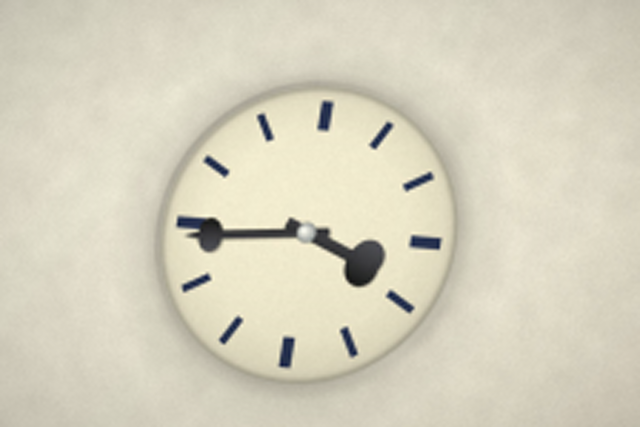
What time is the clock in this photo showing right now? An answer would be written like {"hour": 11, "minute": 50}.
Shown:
{"hour": 3, "minute": 44}
